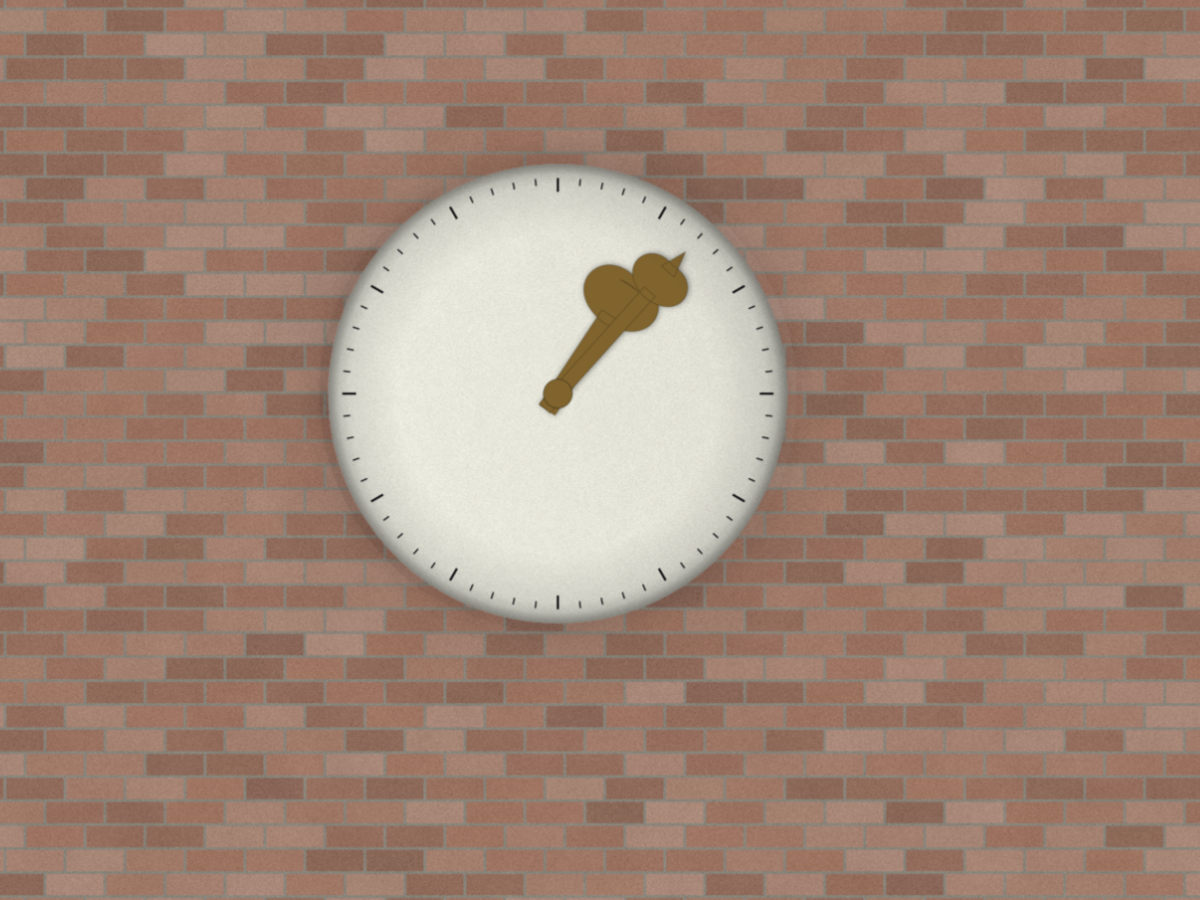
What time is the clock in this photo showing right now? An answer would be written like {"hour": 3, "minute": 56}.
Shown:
{"hour": 1, "minute": 7}
